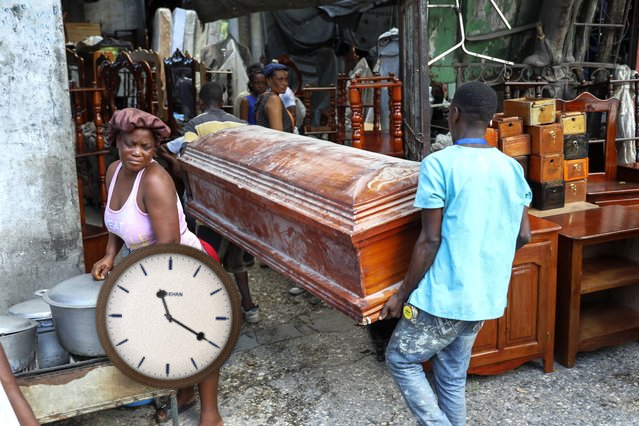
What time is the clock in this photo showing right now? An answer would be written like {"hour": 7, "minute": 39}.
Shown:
{"hour": 11, "minute": 20}
